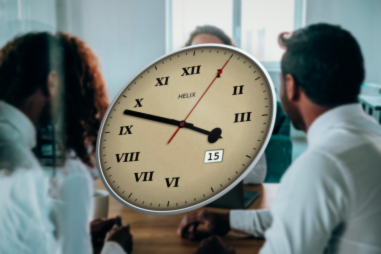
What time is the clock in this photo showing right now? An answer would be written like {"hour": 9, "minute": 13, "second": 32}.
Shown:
{"hour": 3, "minute": 48, "second": 5}
